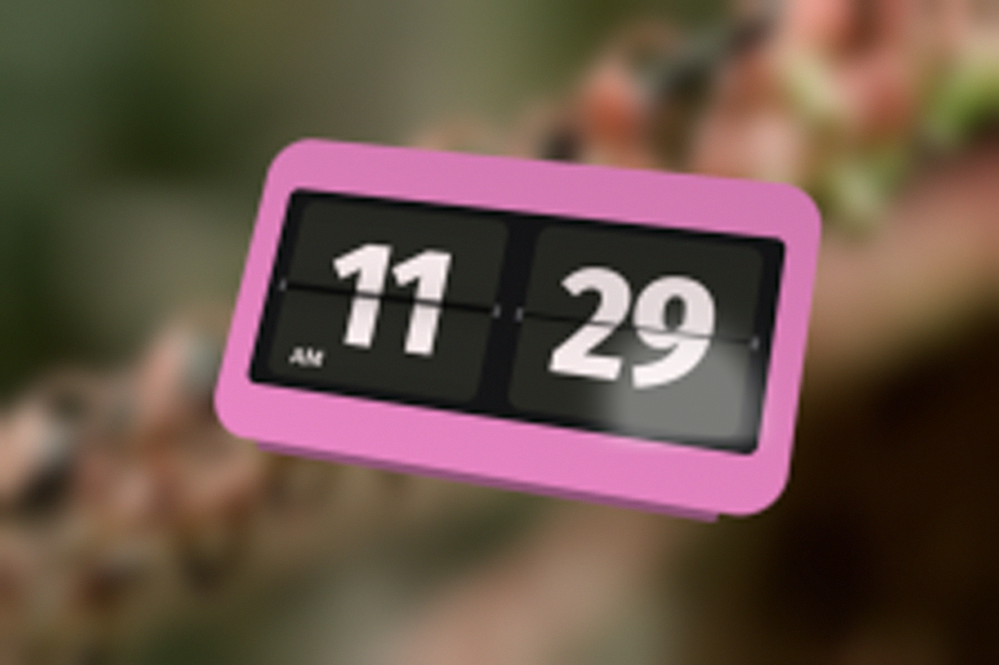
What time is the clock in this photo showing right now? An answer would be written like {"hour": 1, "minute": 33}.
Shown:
{"hour": 11, "minute": 29}
